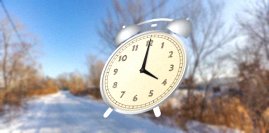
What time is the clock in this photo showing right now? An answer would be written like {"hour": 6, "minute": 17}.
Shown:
{"hour": 4, "minute": 0}
